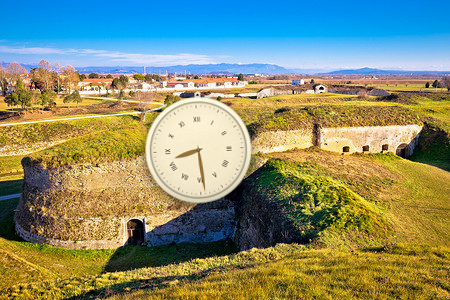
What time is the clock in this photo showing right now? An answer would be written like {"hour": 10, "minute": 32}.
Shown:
{"hour": 8, "minute": 29}
